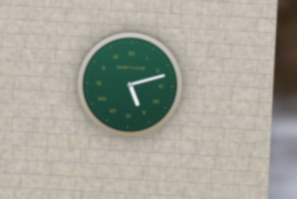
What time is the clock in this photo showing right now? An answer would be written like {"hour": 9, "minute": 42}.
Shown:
{"hour": 5, "minute": 12}
